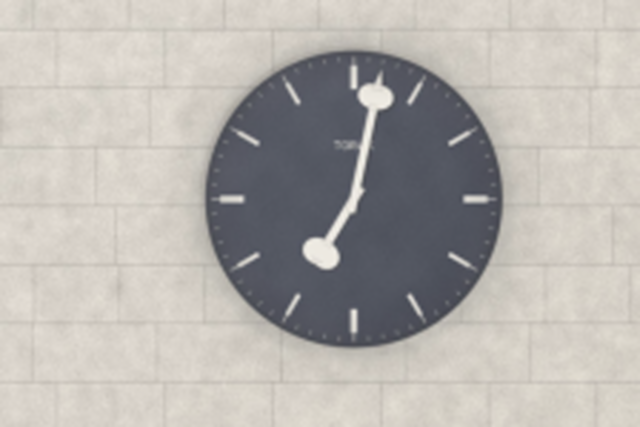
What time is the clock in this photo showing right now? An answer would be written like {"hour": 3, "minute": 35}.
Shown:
{"hour": 7, "minute": 2}
